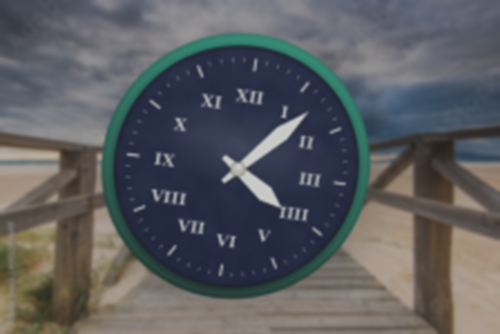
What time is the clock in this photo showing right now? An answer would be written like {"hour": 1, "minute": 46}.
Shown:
{"hour": 4, "minute": 7}
